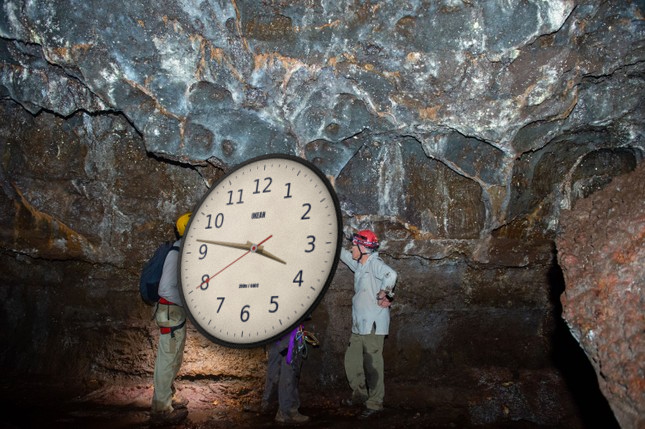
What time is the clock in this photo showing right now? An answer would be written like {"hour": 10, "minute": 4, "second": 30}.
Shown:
{"hour": 3, "minute": 46, "second": 40}
